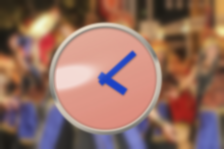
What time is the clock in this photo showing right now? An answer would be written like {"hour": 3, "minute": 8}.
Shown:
{"hour": 4, "minute": 8}
